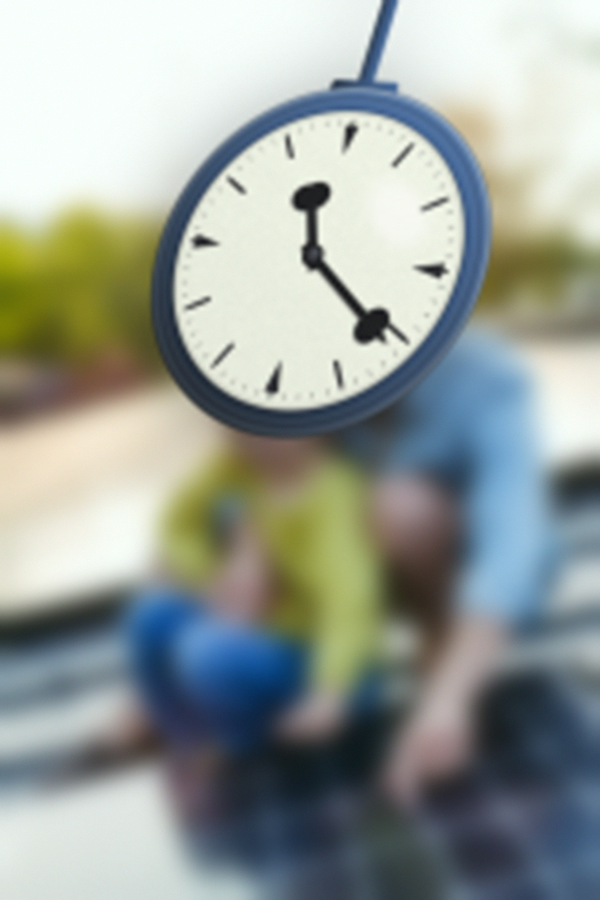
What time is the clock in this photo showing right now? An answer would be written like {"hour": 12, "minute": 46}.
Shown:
{"hour": 11, "minute": 21}
